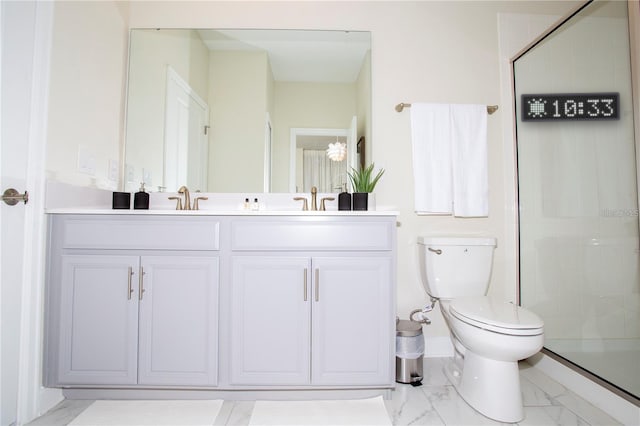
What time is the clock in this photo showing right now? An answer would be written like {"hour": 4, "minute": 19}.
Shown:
{"hour": 10, "minute": 33}
